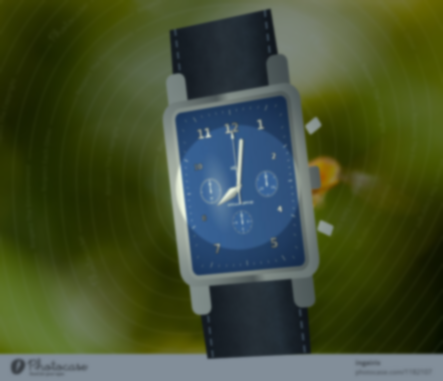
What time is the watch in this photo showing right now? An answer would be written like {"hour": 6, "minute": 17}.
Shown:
{"hour": 8, "minute": 2}
